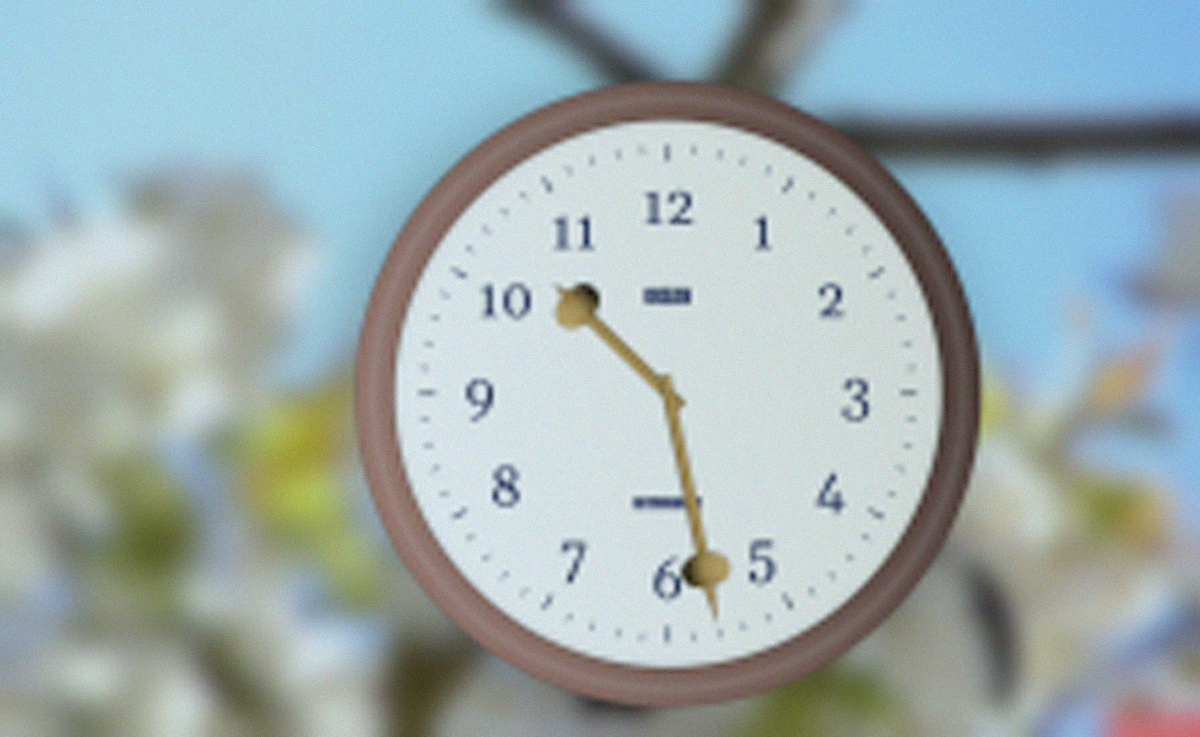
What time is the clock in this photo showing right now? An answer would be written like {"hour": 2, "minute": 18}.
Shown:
{"hour": 10, "minute": 28}
